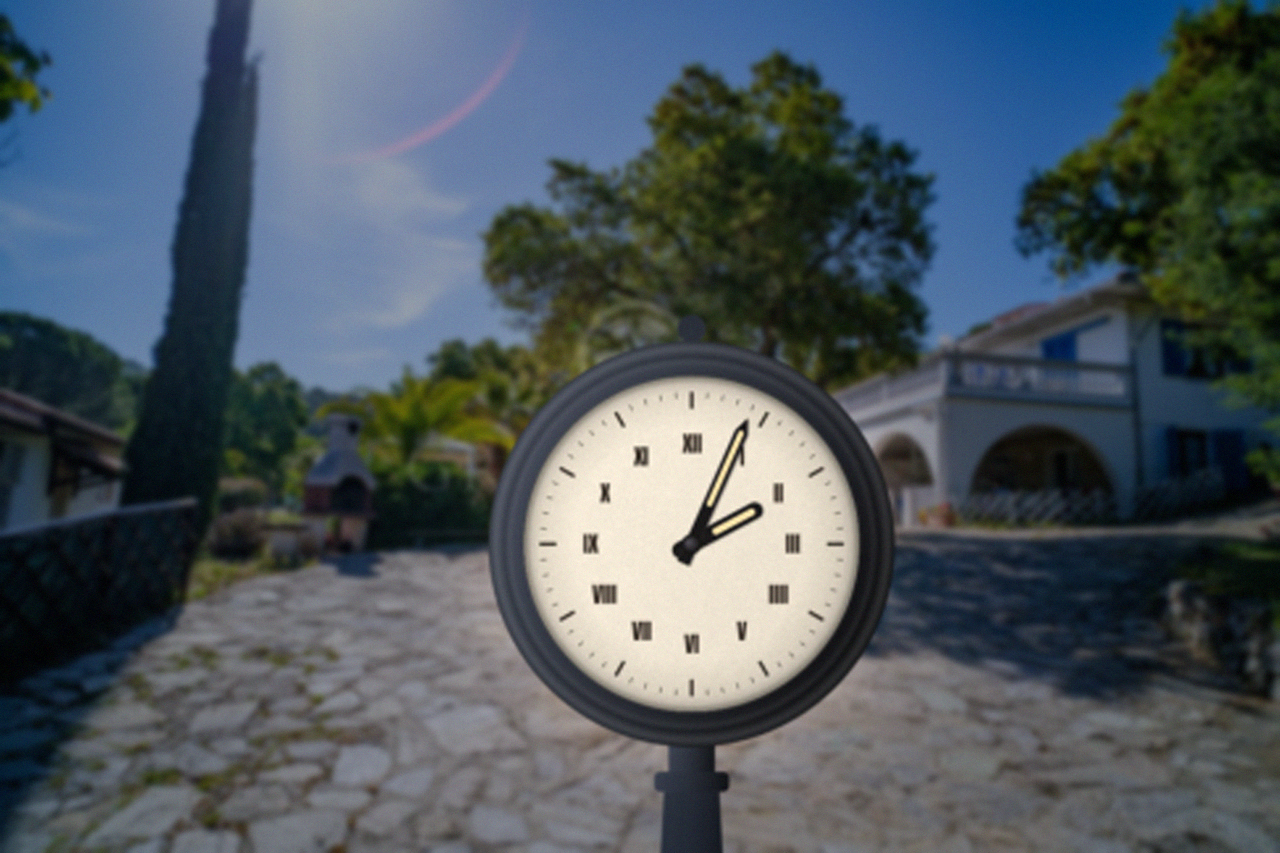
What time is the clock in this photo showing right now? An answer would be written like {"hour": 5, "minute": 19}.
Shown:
{"hour": 2, "minute": 4}
